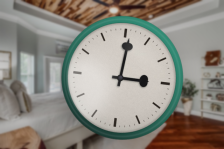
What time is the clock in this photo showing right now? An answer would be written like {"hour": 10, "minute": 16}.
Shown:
{"hour": 3, "minute": 1}
